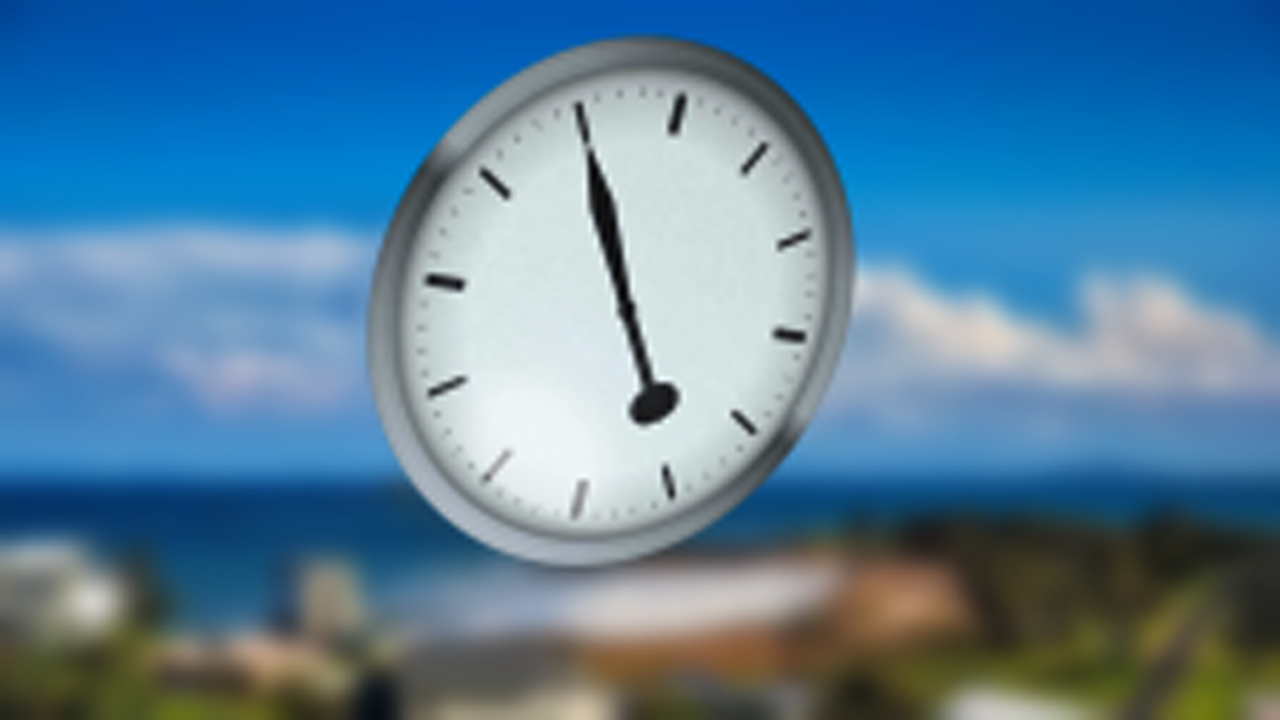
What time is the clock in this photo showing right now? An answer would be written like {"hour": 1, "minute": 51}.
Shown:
{"hour": 4, "minute": 55}
